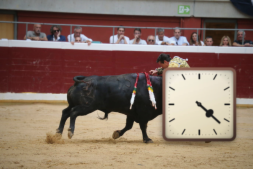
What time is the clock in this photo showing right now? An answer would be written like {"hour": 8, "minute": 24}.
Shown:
{"hour": 4, "minute": 22}
